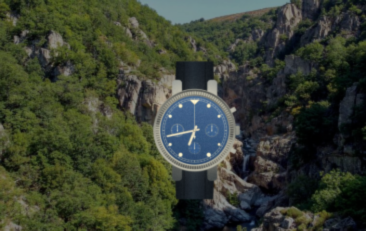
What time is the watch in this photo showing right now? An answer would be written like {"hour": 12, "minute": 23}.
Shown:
{"hour": 6, "minute": 43}
